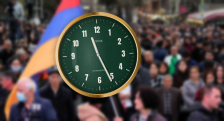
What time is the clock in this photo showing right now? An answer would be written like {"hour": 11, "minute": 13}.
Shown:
{"hour": 11, "minute": 26}
